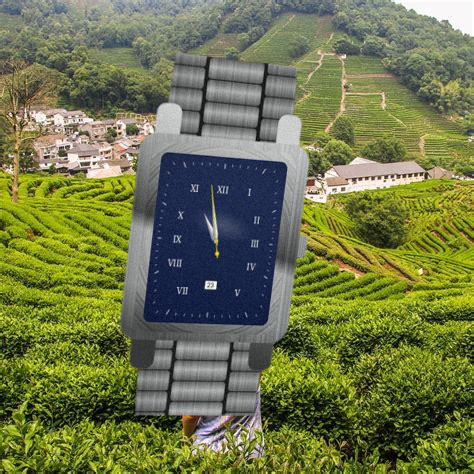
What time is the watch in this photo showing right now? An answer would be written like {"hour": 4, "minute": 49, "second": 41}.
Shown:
{"hour": 10, "minute": 57, "second": 58}
